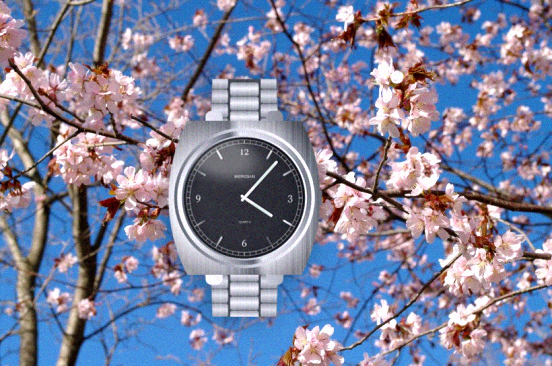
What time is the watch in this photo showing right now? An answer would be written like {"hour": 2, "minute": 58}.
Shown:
{"hour": 4, "minute": 7}
